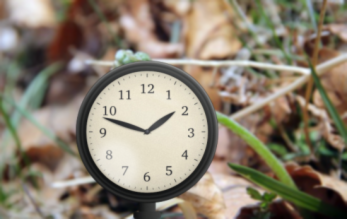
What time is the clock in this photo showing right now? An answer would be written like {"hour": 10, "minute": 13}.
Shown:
{"hour": 1, "minute": 48}
